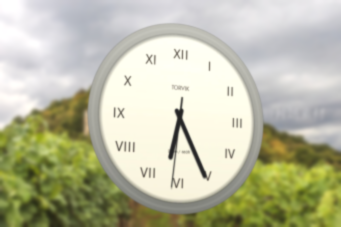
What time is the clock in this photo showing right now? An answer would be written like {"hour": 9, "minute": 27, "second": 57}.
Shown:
{"hour": 6, "minute": 25, "second": 31}
